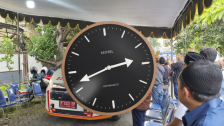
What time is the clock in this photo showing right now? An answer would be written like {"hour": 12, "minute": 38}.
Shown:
{"hour": 2, "minute": 42}
